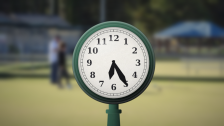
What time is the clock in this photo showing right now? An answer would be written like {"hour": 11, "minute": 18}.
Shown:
{"hour": 6, "minute": 25}
